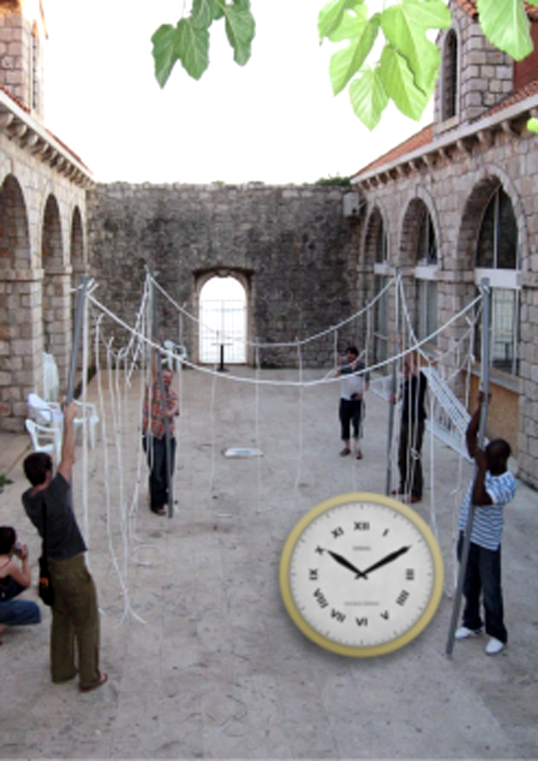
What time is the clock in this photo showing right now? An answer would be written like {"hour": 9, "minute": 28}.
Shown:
{"hour": 10, "minute": 10}
